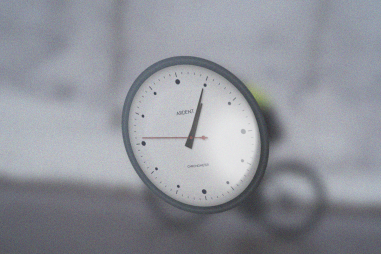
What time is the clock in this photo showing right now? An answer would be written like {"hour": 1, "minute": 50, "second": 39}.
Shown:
{"hour": 1, "minute": 4, "second": 46}
